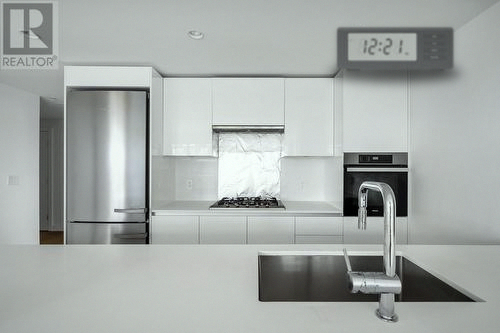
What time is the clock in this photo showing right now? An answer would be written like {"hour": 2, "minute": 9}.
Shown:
{"hour": 12, "minute": 21}
